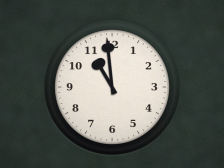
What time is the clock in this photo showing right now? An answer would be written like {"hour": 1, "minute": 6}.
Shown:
{"hour": 10, "minute": 59}
